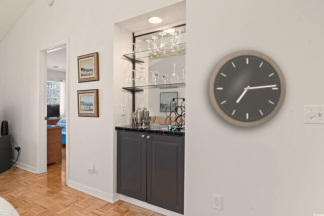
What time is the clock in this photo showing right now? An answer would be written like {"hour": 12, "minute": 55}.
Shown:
{"hour": 7, "minute": 14}
